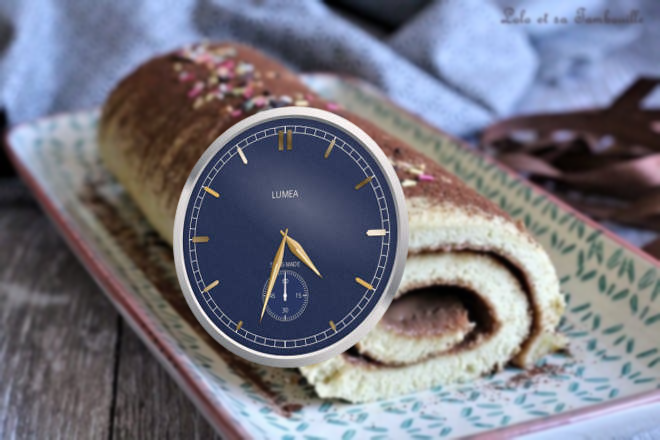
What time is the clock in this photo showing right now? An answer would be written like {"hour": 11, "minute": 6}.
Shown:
{"hour": 4, "minute": 33}
